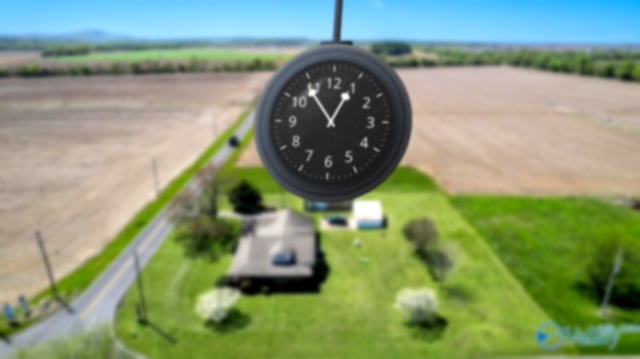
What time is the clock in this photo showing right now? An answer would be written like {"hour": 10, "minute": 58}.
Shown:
{"hour": 12, "minute": 54}
